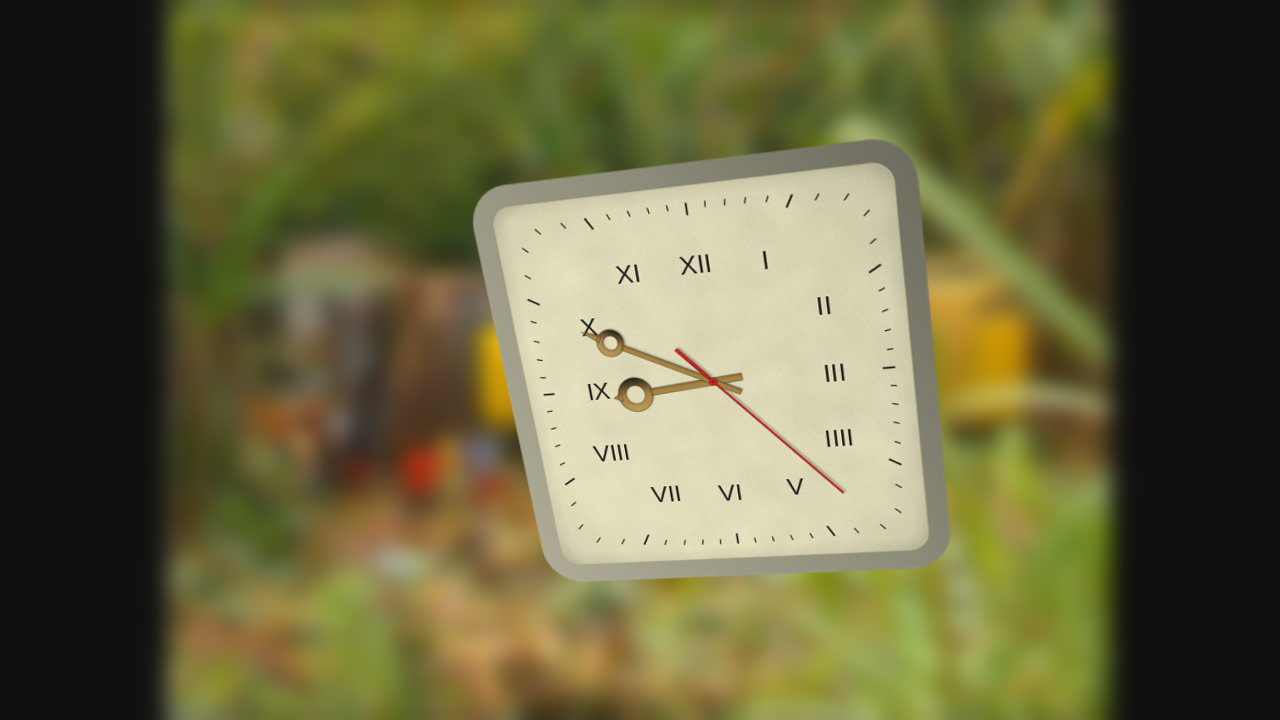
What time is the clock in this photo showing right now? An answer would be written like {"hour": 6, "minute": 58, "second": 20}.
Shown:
{"hour": 8, "minute": 49, "second": 23}
